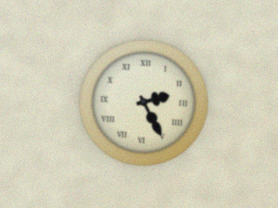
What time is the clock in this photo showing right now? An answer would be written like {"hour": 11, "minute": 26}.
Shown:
{"hour": 2, "minute": 25}
